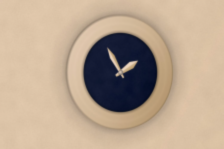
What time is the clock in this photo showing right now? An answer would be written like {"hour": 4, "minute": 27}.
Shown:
{"hour": 1, "minute": 55}
